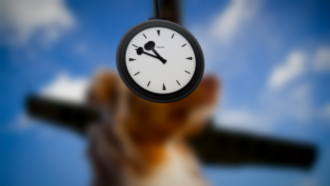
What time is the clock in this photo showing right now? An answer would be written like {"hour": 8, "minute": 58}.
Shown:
{"hour": 10, "minute": 49}
